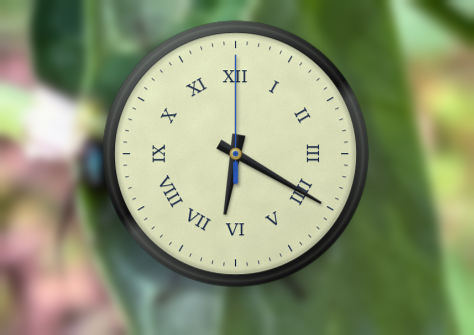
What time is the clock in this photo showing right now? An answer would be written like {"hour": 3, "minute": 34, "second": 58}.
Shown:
{"hour": 6, "minute": 20, "second": 0}
